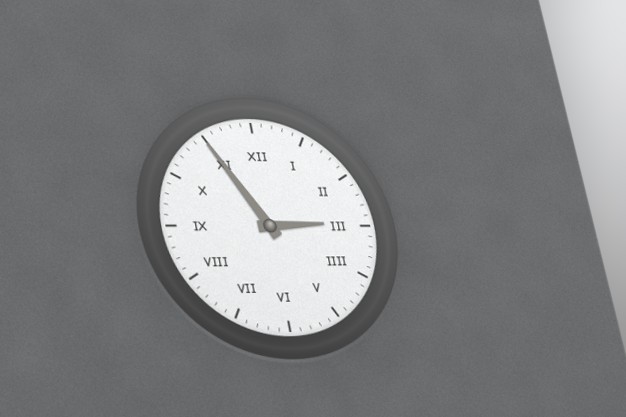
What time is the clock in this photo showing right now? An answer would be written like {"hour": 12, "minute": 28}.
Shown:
{"hour": 2, "minute": 55}
